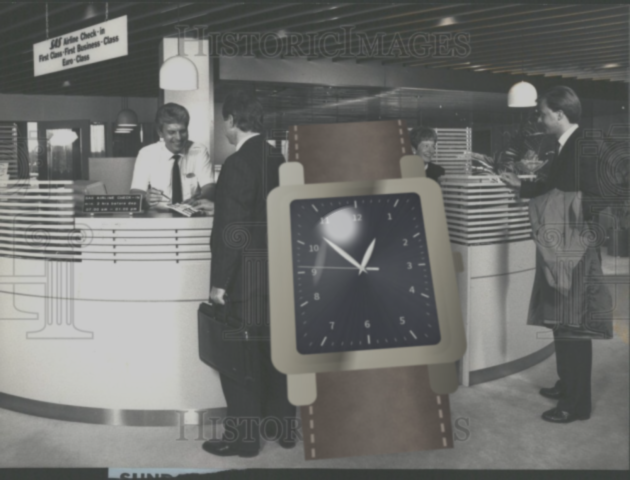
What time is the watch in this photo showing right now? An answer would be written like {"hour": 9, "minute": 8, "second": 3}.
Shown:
{"hour": 12, "minute": 52, "second": 46}
